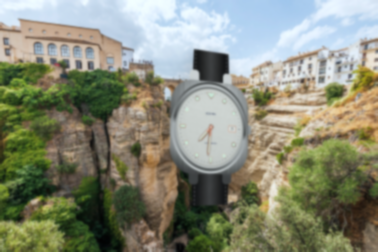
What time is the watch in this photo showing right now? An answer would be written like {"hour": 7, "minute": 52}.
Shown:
{"hour": 7, "minute": 31}
